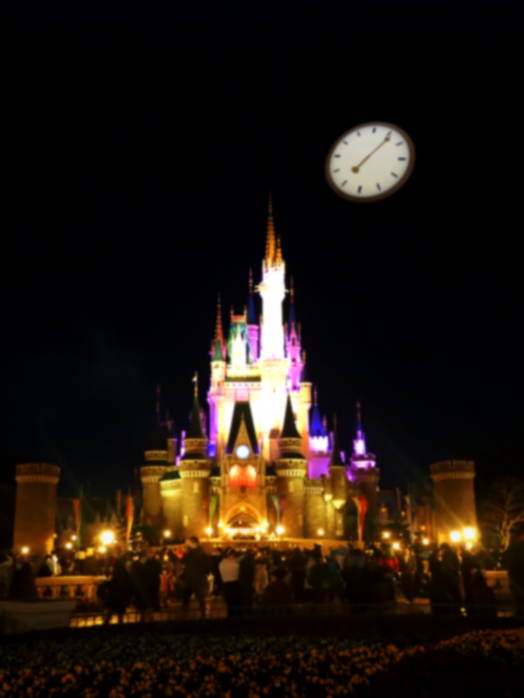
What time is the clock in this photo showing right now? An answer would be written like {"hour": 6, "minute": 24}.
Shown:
{"hour": 7, "minute": 6}
